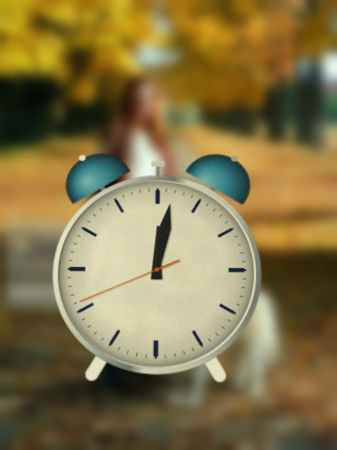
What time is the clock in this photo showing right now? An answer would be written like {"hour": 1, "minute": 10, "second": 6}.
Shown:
{"hour": 12, "minute": 1, "second": 41}
